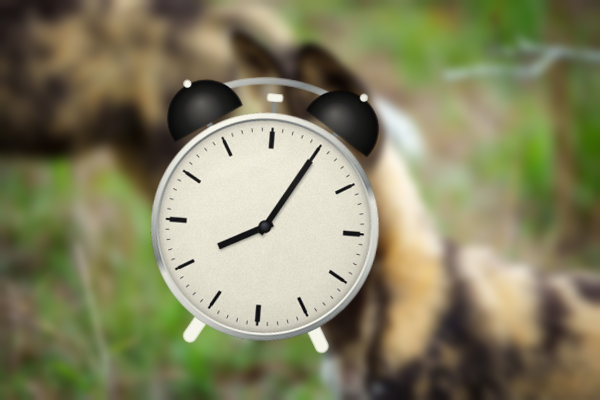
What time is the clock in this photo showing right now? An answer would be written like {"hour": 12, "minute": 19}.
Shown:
{"hour": 8, "minute": 5}
